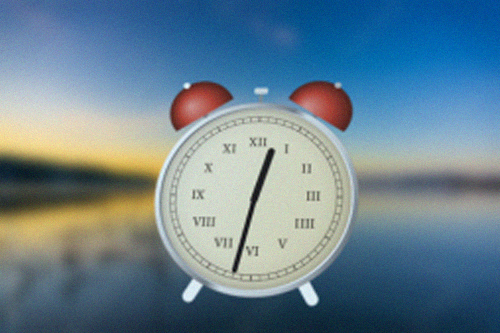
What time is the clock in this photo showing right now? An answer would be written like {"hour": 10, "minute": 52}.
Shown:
{"hour": 12, "minute": 32}
